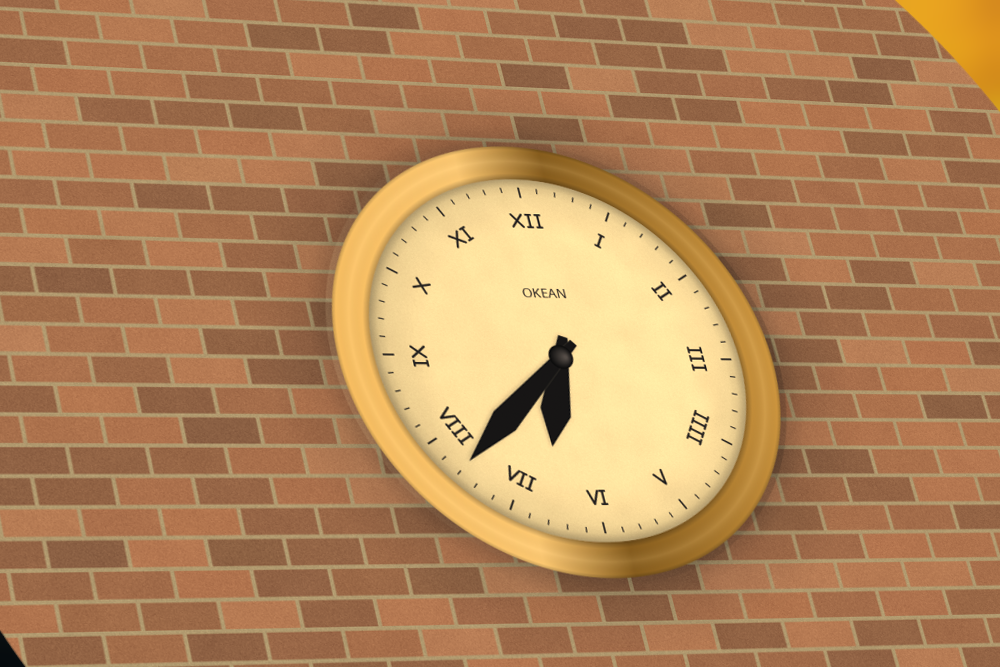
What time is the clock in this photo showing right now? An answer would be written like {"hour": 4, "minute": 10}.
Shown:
{"hour": 6, "minute": 38}
